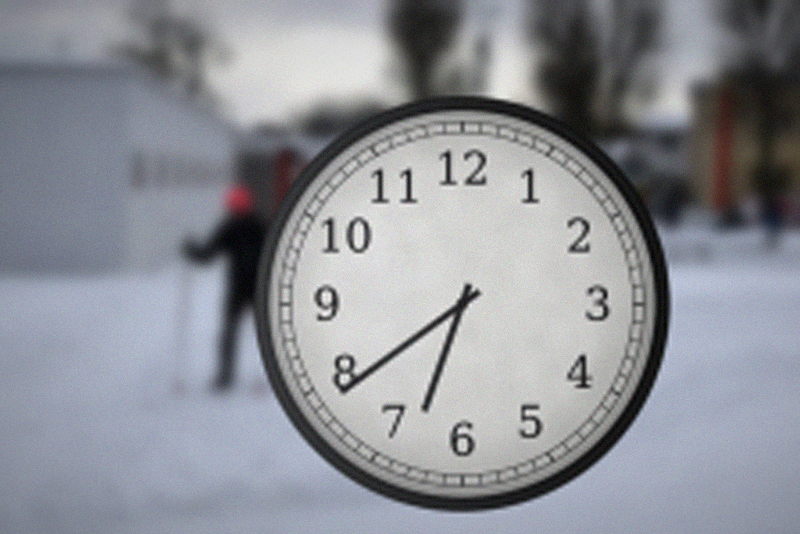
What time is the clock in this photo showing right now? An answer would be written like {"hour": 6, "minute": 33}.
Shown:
{"hour": 6, "minute": 39}
